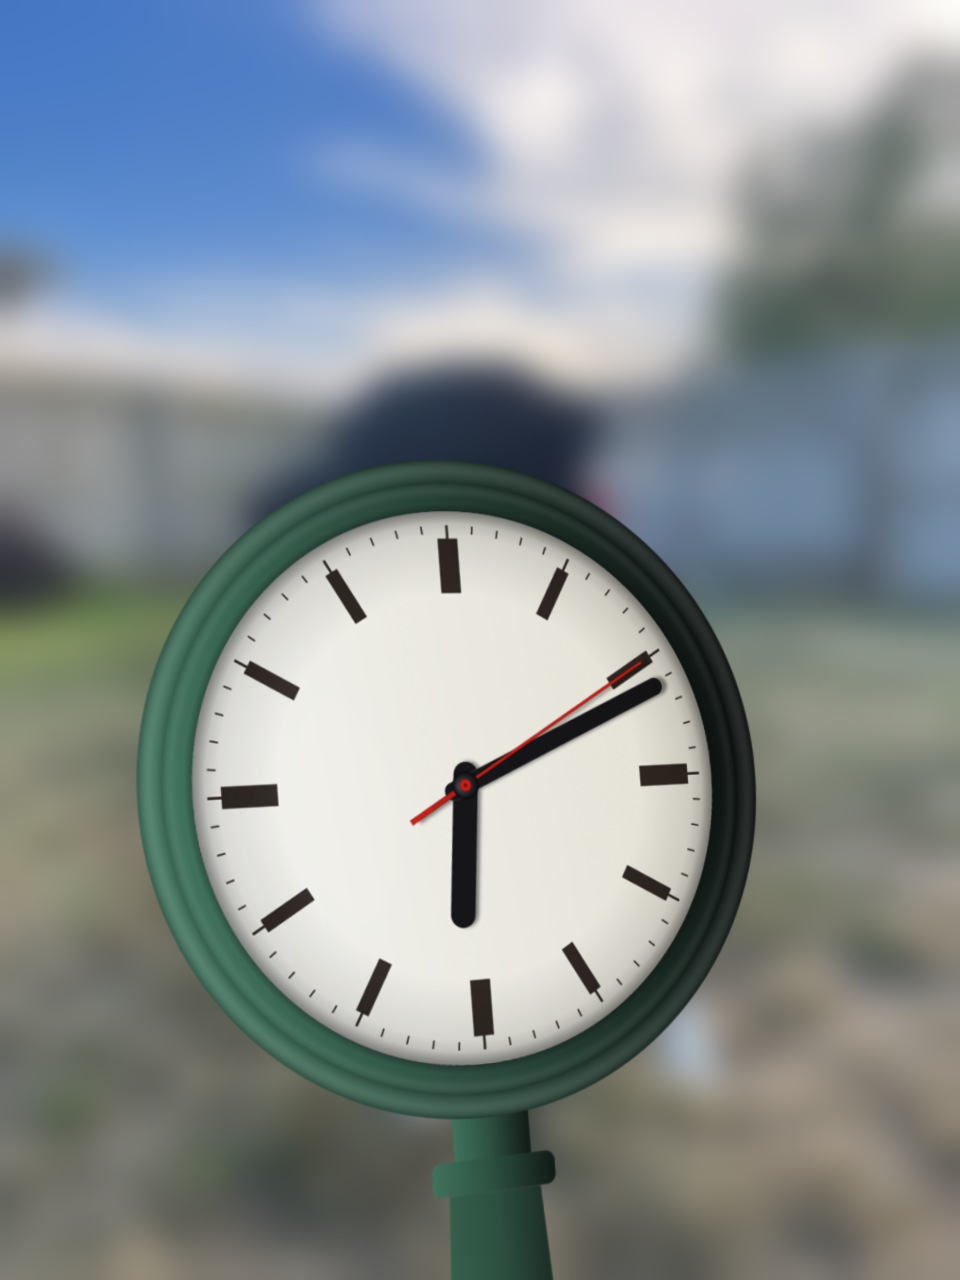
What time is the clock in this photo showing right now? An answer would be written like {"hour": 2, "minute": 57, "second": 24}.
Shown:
{"hour": 6, "minute": 11, "second": 10}
